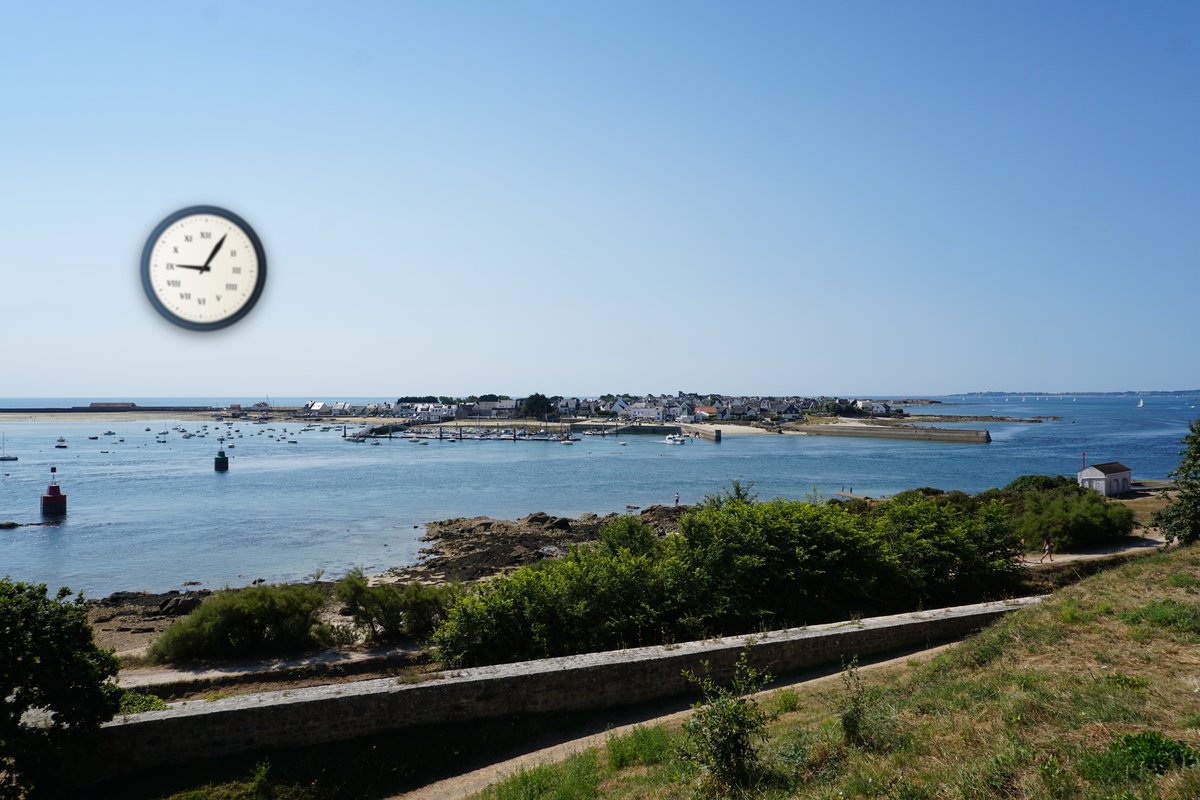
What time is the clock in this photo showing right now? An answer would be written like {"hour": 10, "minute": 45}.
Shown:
{"hour": 9, "minute": 5}
